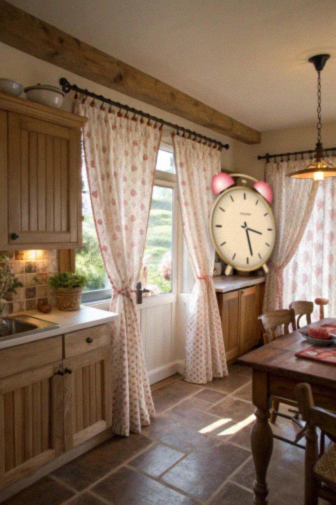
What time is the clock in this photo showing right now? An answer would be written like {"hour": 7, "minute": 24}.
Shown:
{"hour": 3, "minute": 28}
